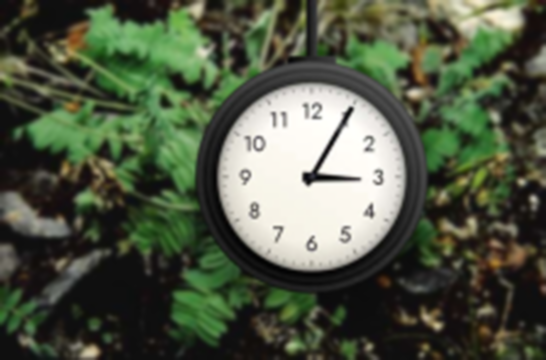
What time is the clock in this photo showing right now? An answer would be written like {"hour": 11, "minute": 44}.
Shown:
{"hour": 3, "minute": 5}
